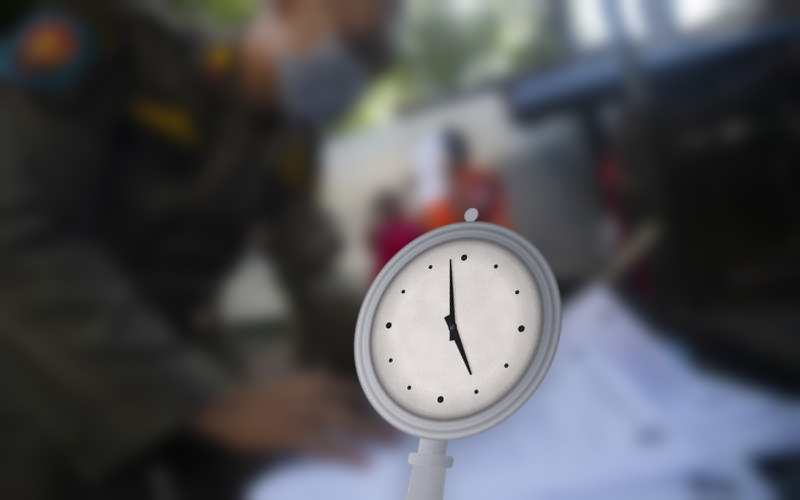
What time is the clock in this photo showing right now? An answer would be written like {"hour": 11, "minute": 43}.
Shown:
{"hour": 4, "minute": 58}
